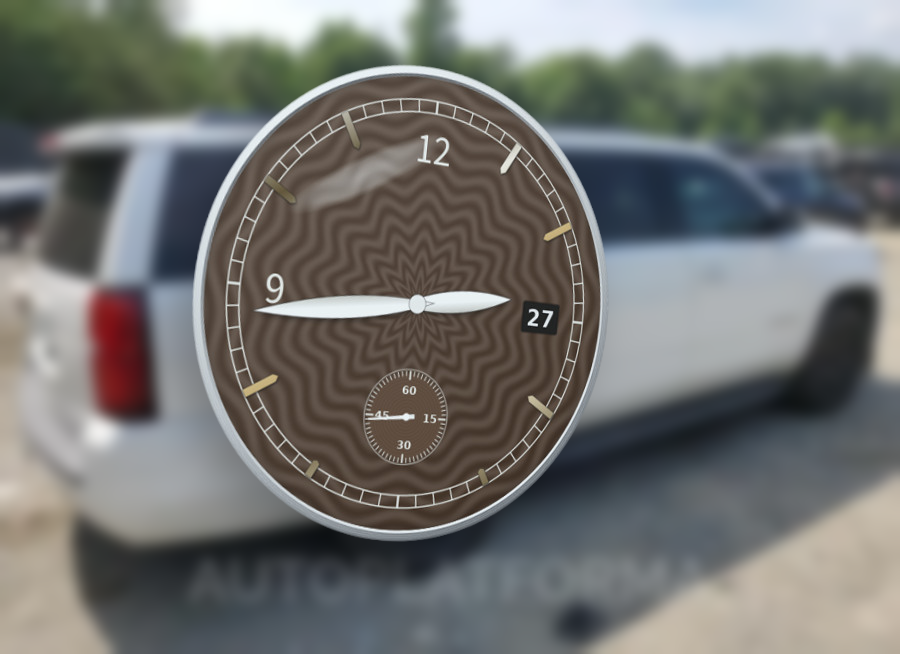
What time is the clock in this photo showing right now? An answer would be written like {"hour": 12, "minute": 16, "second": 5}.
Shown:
{"hour": 2, "minute": 43, "second": 44}
